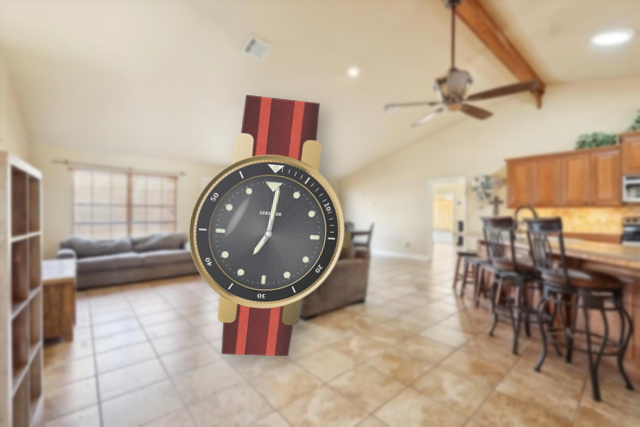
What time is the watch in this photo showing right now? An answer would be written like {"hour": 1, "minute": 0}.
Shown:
{"hour": 7, "minute": 1}
